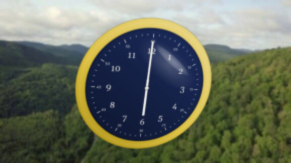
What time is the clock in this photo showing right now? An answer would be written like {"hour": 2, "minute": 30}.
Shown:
{"hour": 6, "minute": 0}
